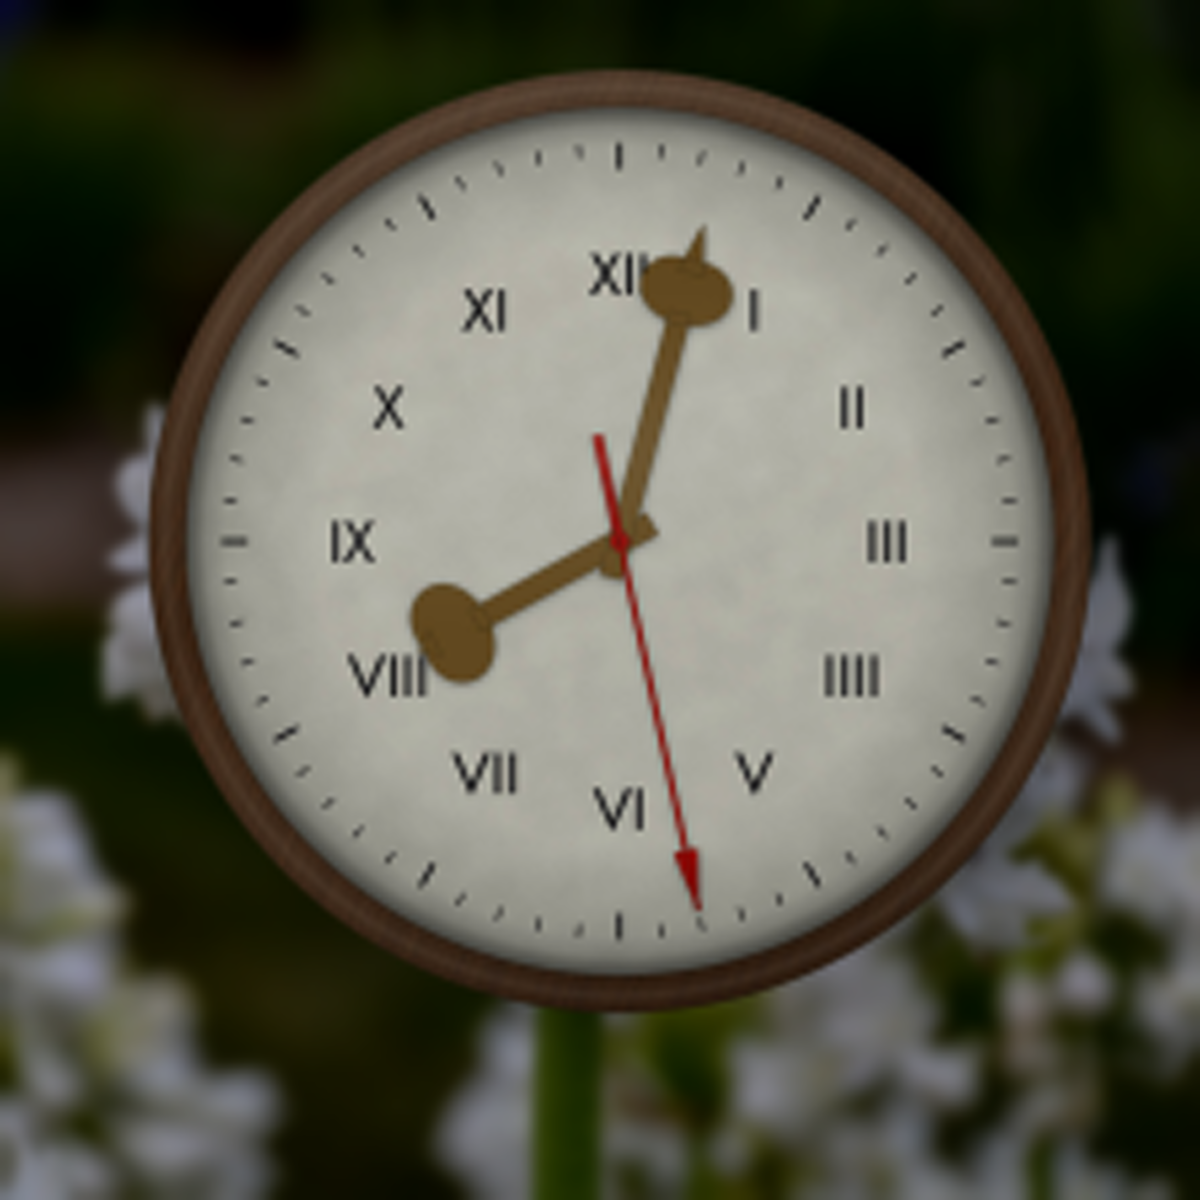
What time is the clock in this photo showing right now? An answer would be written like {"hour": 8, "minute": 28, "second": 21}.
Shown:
{"hour": 8, "minute": 2, "second": 28}
